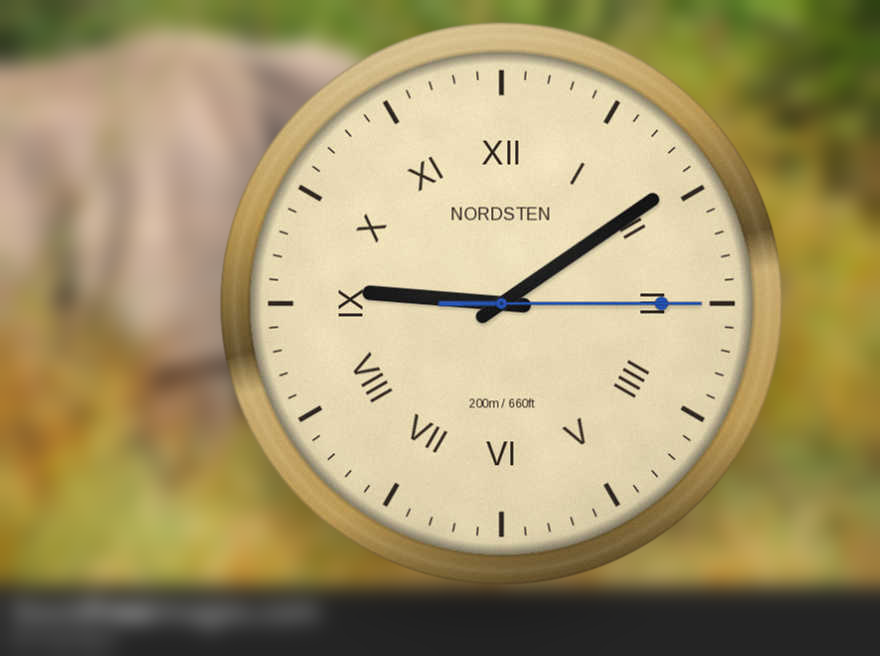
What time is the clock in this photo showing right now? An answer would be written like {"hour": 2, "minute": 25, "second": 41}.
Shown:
{"hour": 9, "minute": 9, "second": 15}
